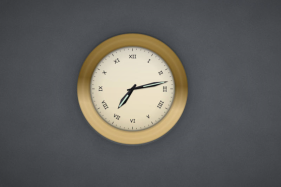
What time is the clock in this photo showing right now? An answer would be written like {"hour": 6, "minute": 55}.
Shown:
{"hour": 7, "minute": 13}
